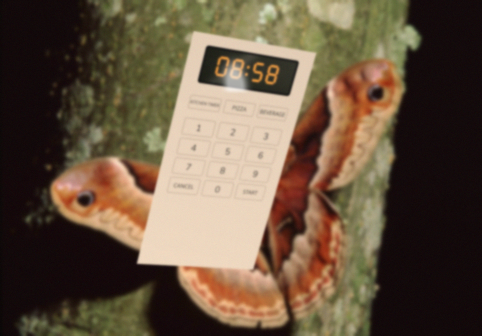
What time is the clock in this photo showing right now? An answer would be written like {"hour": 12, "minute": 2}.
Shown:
{"hour": 8, "minute": 58}
